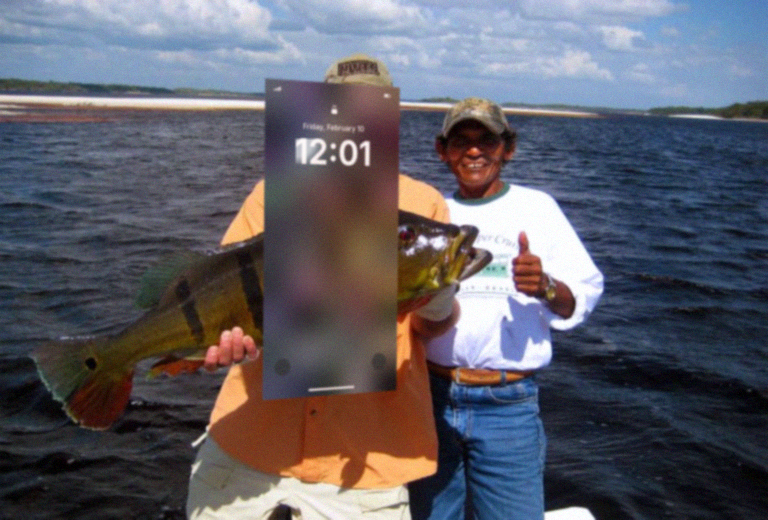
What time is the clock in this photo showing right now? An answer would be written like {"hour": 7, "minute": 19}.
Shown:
{"hour": 12, "minute": 1}
